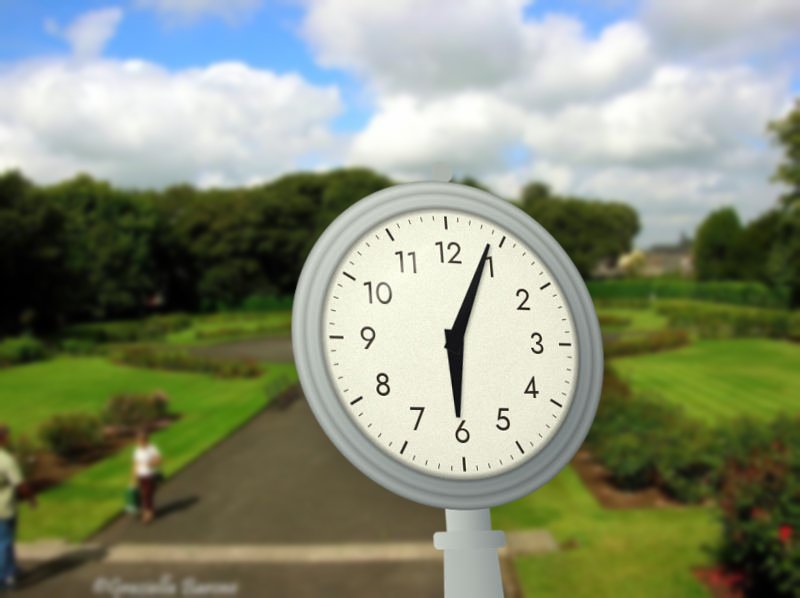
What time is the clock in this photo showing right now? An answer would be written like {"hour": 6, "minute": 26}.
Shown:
{"hour": 6, "minute": 4}
